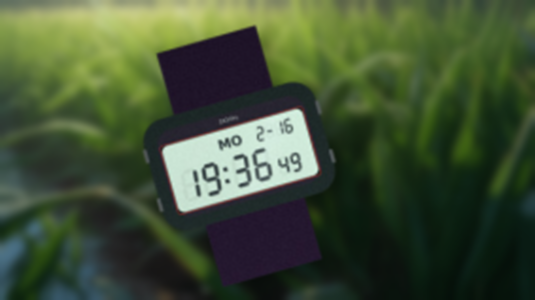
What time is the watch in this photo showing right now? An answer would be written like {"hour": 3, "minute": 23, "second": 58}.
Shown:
{"hour": 19, "minute": 36, "second": 49}
